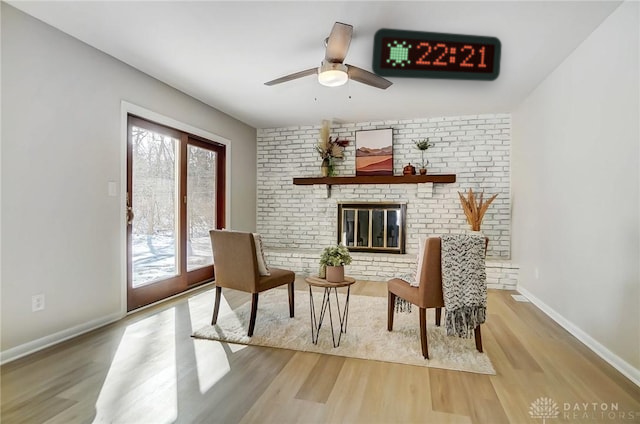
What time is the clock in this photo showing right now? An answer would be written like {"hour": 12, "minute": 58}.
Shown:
{"hour": 22, "minute": 21}
